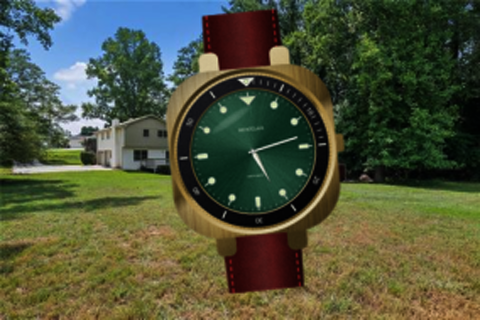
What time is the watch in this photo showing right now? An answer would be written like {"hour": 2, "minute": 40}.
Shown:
{"hour": 5, "minute": 13}
